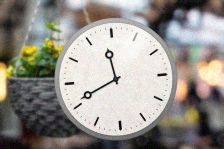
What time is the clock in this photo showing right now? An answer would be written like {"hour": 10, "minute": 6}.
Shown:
{"hour": 11, "minute": 41}
